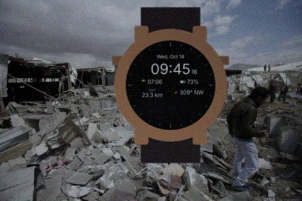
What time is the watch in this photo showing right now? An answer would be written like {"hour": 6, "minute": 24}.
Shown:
{"hour": 9, "minute": 45}
